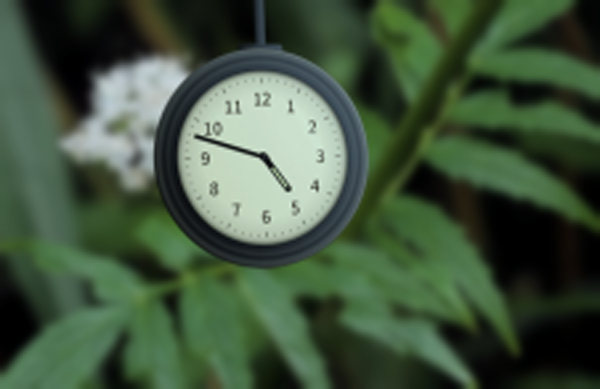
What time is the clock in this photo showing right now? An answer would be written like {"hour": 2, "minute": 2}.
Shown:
{"hour": 4, "minute": 48}
